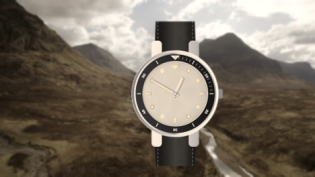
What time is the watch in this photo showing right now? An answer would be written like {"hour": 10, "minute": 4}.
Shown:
{"hour": 12, "minute": 50}
